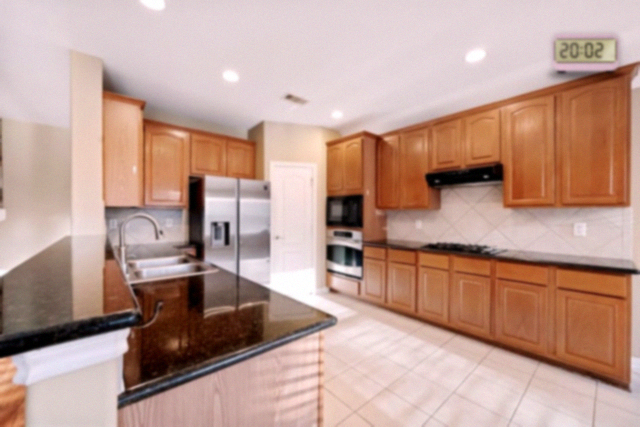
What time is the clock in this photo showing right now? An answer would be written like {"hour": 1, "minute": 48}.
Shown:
{"hour": 20, "minute": 2}
